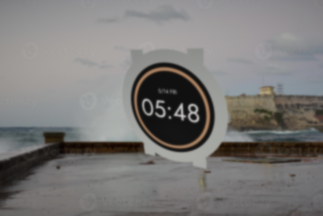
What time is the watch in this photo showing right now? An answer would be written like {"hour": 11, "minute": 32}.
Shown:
{"hour": 5, "minute": 48}
